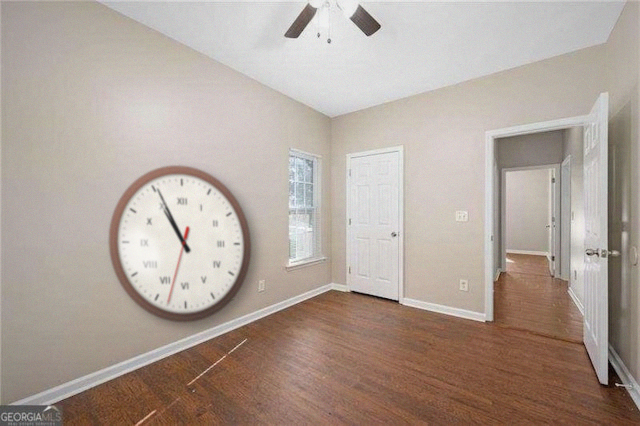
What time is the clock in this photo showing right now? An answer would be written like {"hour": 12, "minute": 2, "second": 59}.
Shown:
{"hour": 10, "minute": 55, "second": 33}
